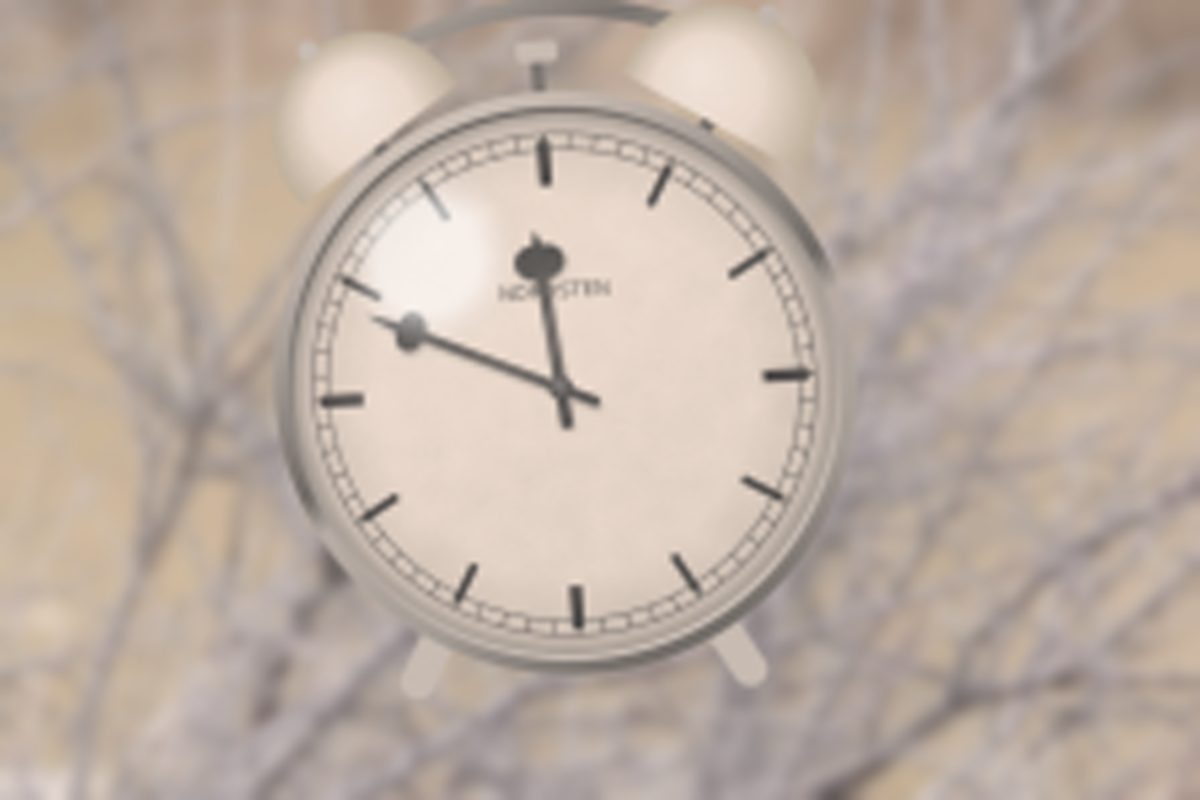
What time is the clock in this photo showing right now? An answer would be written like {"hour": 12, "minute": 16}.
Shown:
{"hour": 11, "minute": 49}
